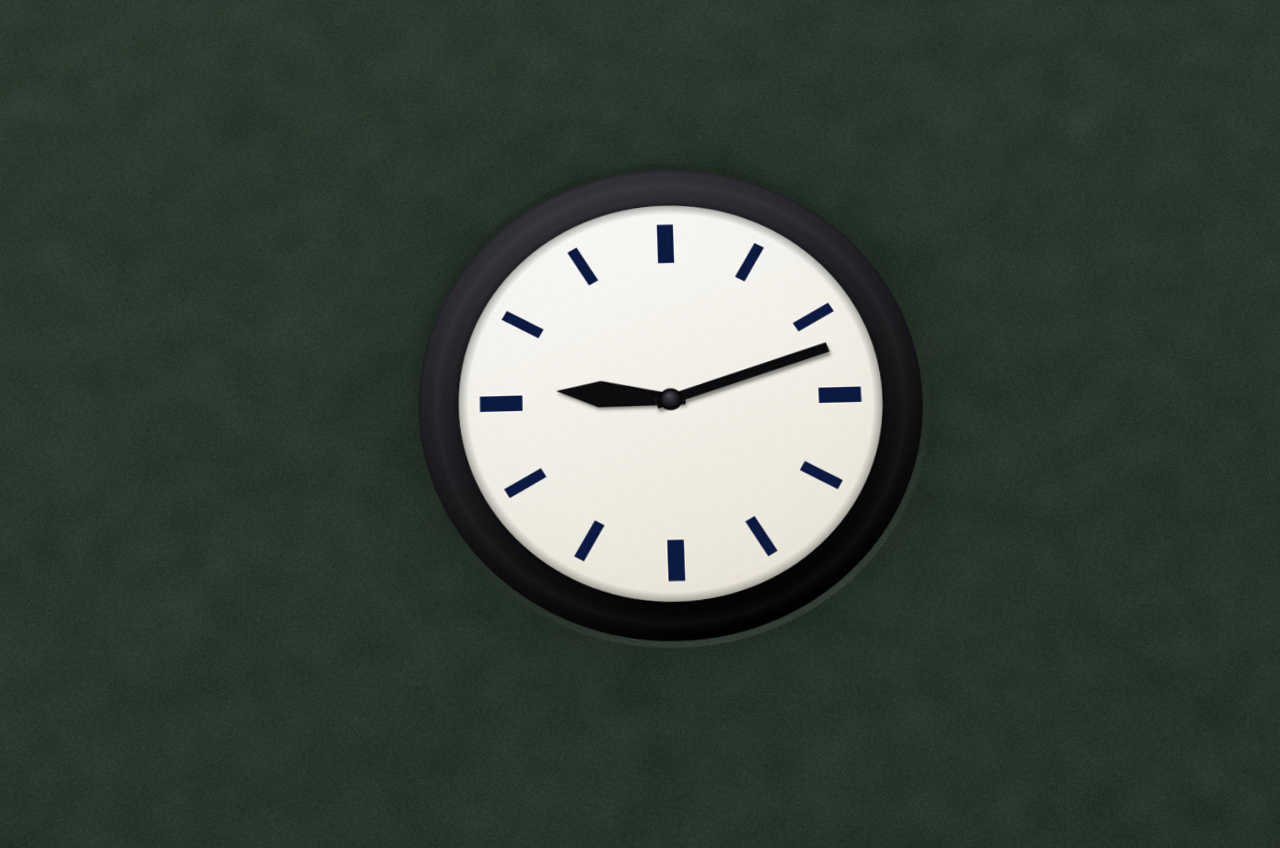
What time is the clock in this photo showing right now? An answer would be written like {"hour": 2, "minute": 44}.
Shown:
{"hour": 9, "minute": 12}
